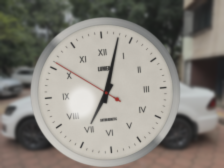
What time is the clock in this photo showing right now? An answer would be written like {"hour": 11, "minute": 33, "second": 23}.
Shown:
{"hour": 7, "minute": 2, "second": 51}
